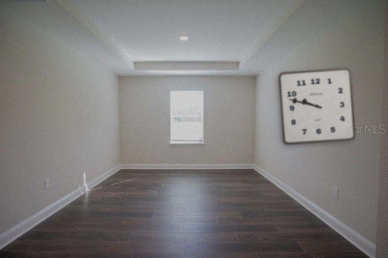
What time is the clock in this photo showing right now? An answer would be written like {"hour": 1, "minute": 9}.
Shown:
{"hour": 9, "minute": 48}
